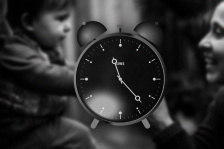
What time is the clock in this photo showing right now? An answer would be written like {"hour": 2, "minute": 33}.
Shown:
{"hour": 11, "minute": 23}
